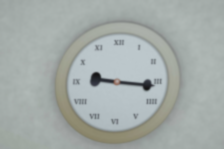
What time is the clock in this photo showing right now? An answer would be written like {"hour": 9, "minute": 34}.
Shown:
{"hour": 9, "minute": 16}
